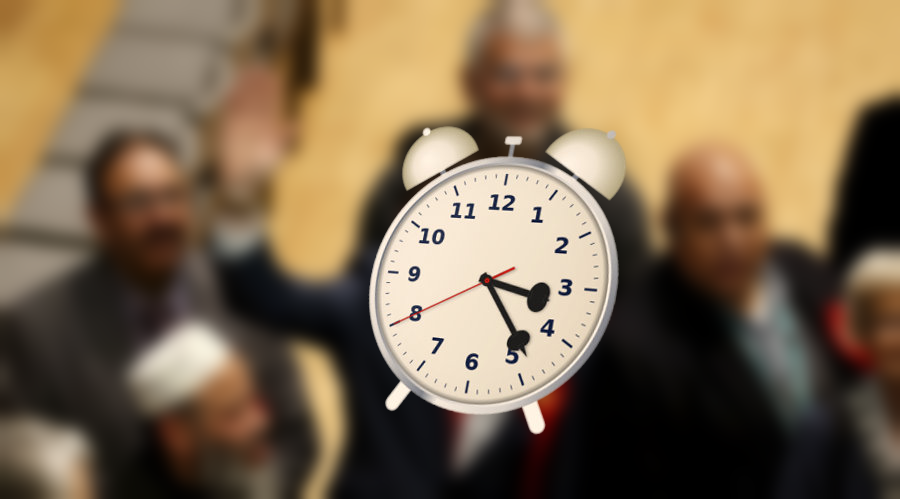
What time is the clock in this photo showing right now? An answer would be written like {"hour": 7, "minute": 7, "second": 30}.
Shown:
{"hour": 3, "minute": 23, "second": 40}
